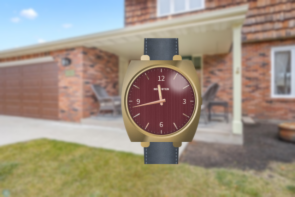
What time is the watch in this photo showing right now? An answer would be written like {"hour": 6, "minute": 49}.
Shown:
{"hour": 11, "minute": 43}
